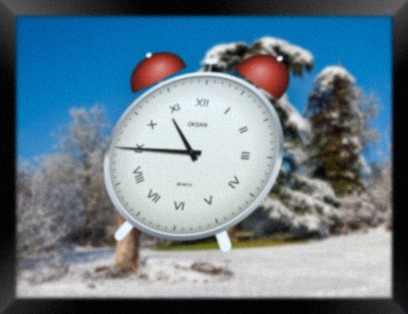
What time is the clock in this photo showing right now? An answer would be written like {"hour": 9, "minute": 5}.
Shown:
{"hour": 10, "minute": 45}
